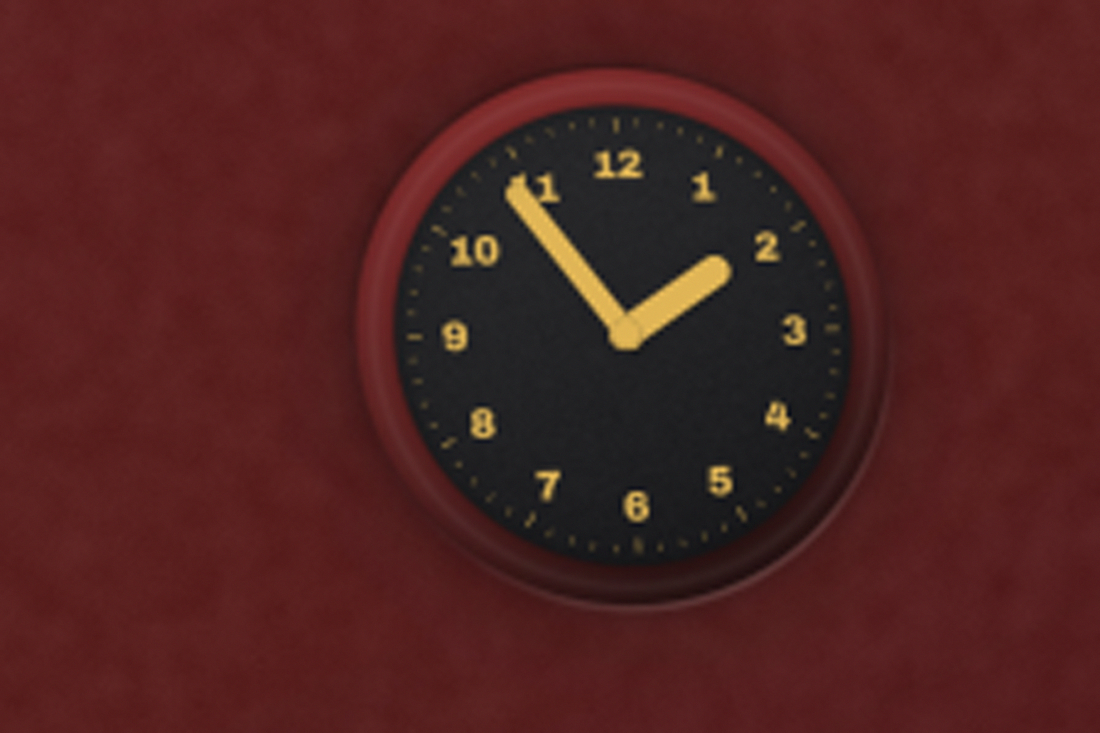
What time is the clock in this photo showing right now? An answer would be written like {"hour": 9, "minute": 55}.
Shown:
{"hour": 1, "minute": 54}
